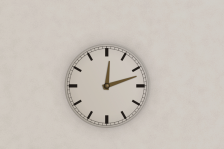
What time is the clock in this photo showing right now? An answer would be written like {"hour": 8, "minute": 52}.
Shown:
{"hour": 12, "minute": 12}
